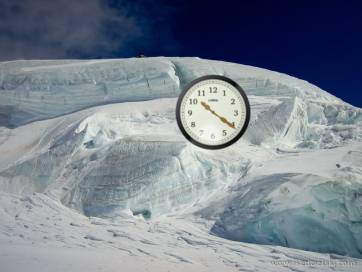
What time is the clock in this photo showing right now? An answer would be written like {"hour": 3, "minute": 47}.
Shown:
{"hour": 10, "minute": 21}
